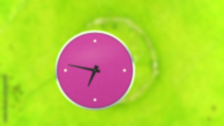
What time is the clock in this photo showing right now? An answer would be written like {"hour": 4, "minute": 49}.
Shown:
{"hour": 6, "minute": 47}
